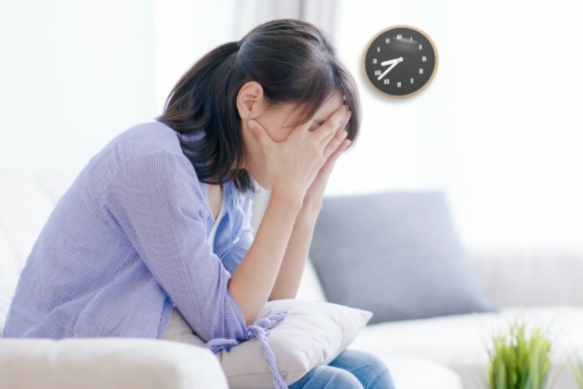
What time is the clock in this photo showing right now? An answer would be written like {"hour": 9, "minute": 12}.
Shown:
{"hour": 8, "minute": 38}
